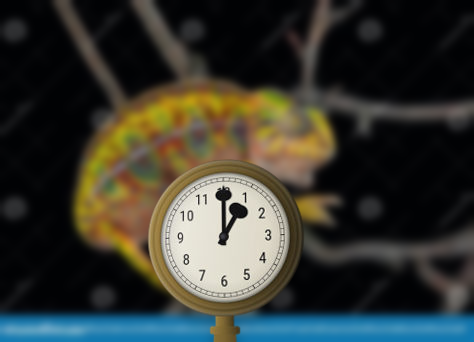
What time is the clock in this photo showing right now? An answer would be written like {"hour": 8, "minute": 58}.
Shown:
{"hour": 1, "minute": 0}
